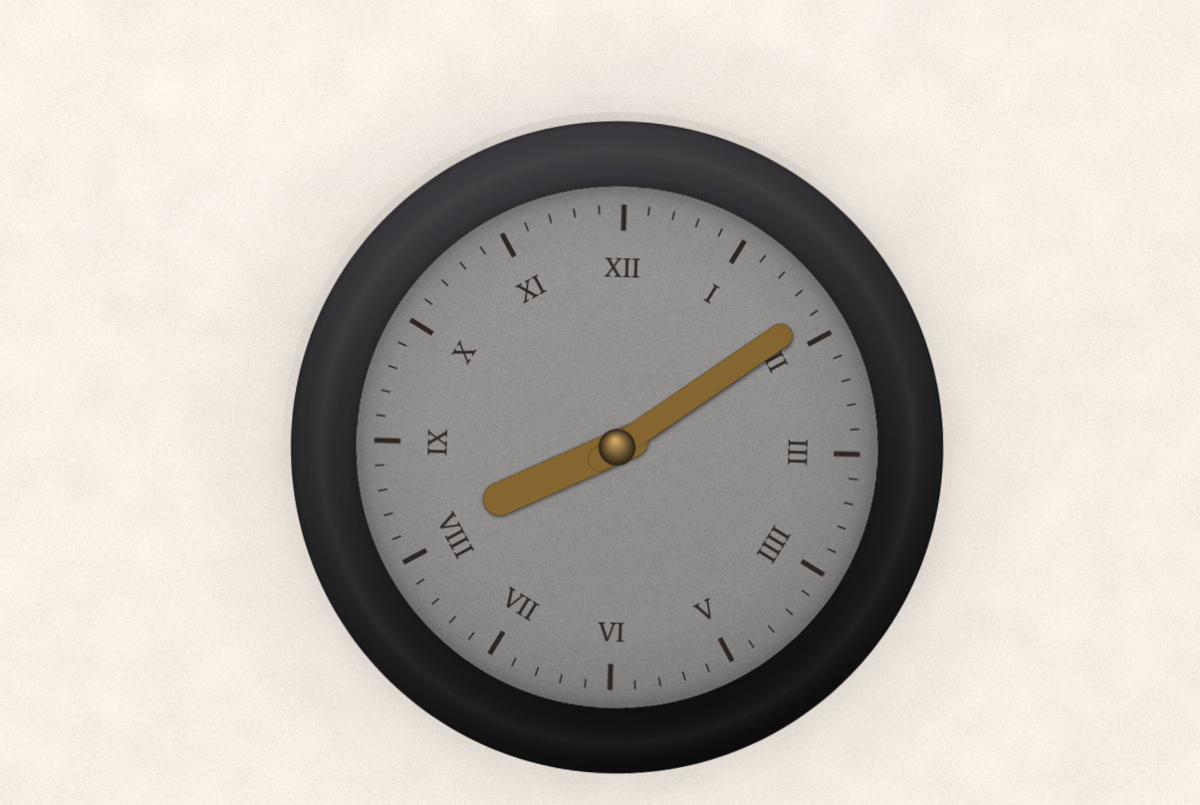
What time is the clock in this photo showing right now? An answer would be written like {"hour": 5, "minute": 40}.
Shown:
{"hour": 8, "minute": 9}
